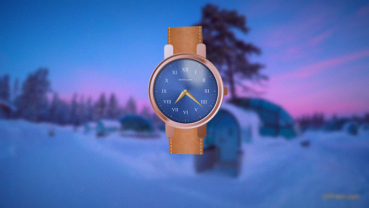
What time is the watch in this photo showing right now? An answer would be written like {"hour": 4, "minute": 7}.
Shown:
{"hour": 7, "minute": 22}
